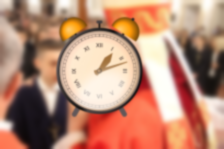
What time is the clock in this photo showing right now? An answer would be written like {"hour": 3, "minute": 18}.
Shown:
{"hour": 1, "minute": 12}
